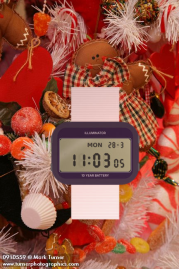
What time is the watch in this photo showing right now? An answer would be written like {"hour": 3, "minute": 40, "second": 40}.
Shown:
{"hour": 11, "minute": 3, "second": 5}
